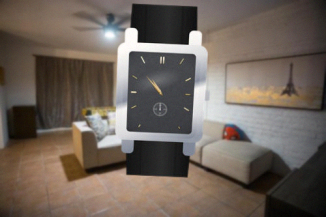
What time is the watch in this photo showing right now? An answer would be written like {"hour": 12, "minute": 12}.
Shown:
{"hour": 10, "minute": 53}
